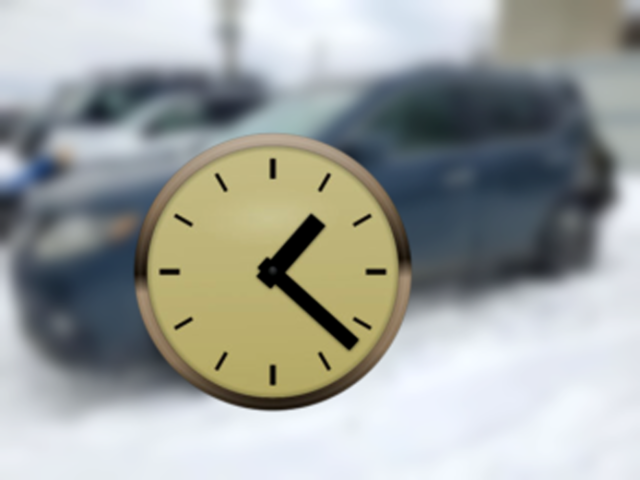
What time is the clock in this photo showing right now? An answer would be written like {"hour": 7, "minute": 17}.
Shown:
{"hour": 1, "minute": 22}
